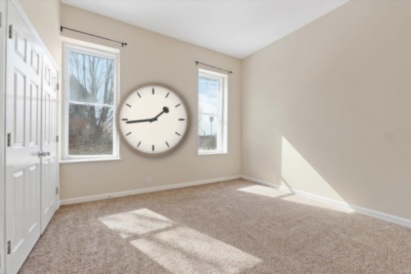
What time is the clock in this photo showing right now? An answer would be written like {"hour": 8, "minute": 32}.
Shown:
{"hour": 1, "minute": 44}
